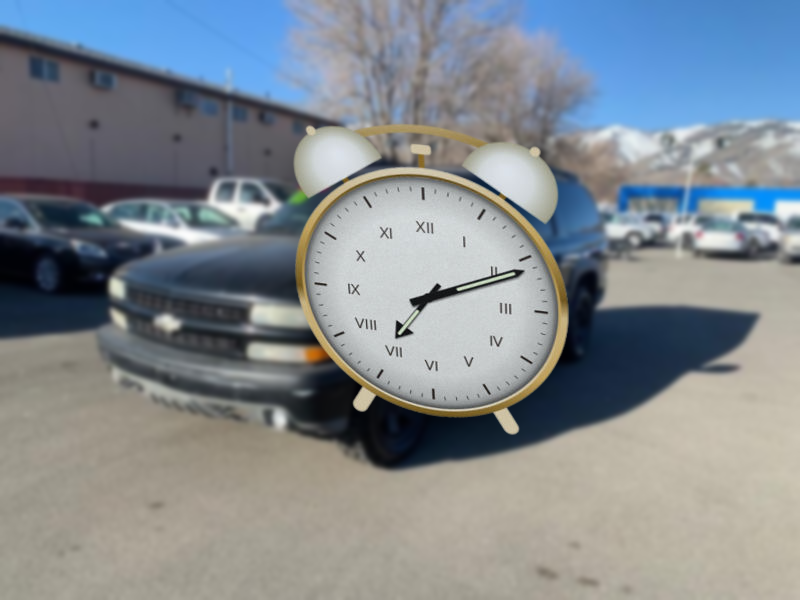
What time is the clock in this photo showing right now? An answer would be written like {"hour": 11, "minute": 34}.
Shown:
{"hour": 7, "minute": 11}
